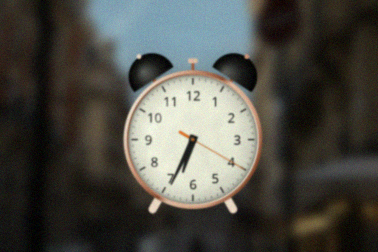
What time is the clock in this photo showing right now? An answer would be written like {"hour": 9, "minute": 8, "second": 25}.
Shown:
{"hour": 6, "minute": 34, "second": 20}
